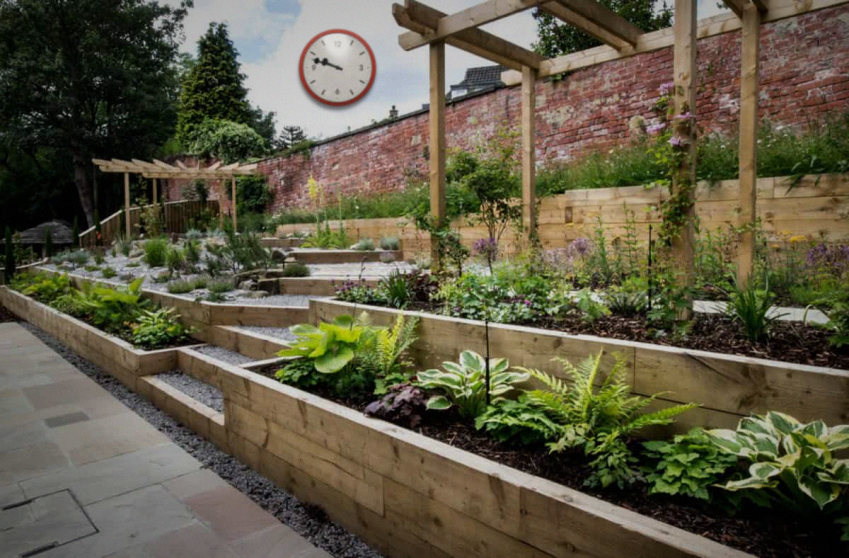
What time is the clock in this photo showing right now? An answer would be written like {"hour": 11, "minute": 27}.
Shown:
{"hour": 9, "minute": 48}
